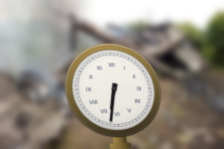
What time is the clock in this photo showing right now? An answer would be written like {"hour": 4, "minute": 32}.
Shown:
{"hour": 6, "minute": 32}
